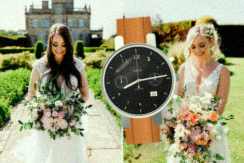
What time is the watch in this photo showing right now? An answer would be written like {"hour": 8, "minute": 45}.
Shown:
{"hour": 8, "minute": 14}
